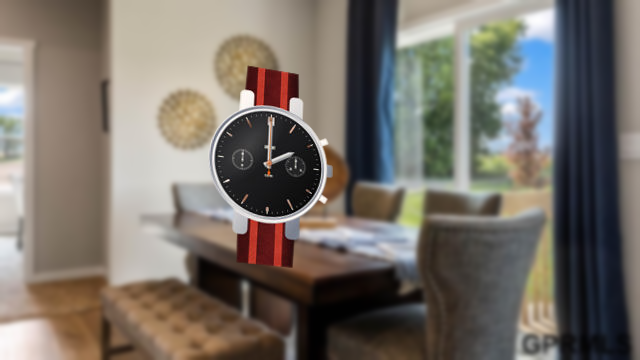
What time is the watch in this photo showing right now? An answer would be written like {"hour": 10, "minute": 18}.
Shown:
{"hour": 2, "minute": 0}
